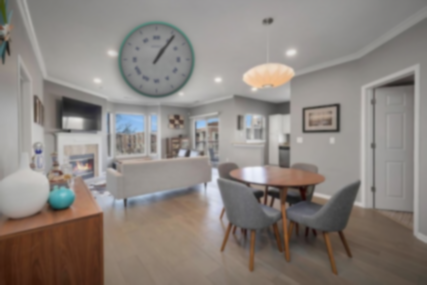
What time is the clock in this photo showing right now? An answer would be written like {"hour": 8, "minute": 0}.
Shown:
{"hour": 1, "minute": 6}
